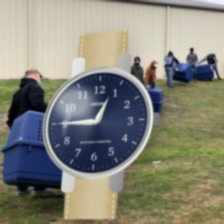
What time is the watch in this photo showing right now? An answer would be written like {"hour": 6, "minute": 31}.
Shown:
{"hour": 12, "minute": 45}
